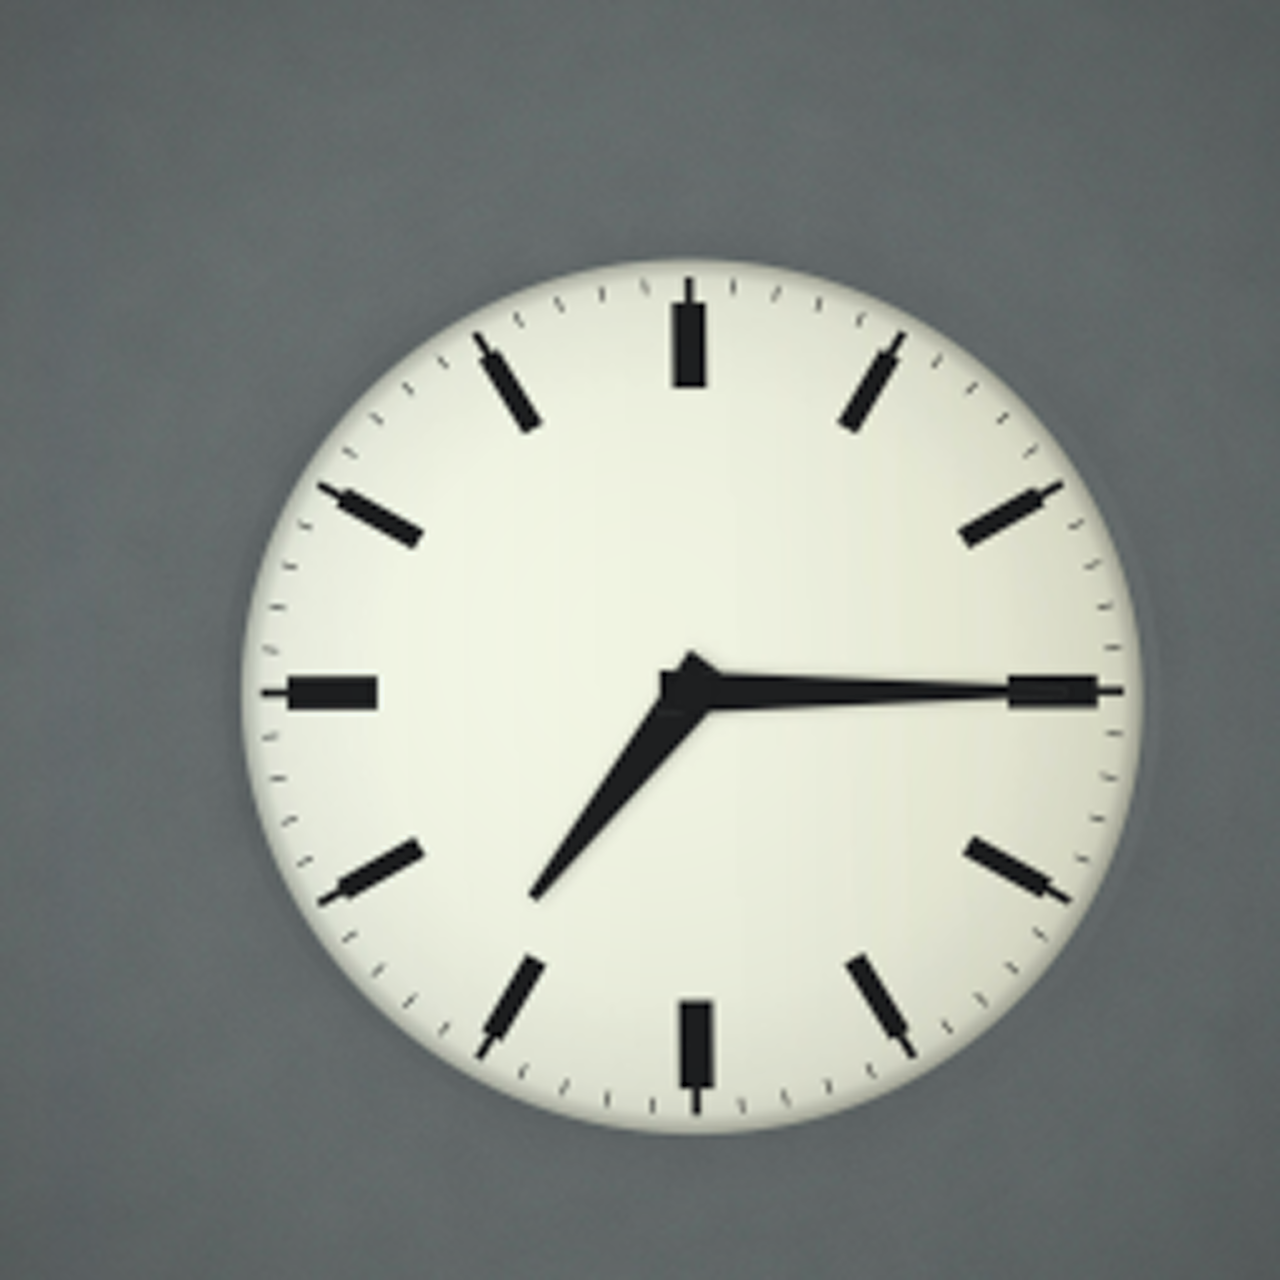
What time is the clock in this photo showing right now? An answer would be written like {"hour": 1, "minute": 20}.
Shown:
{"hour": 7, "minute": 15}
